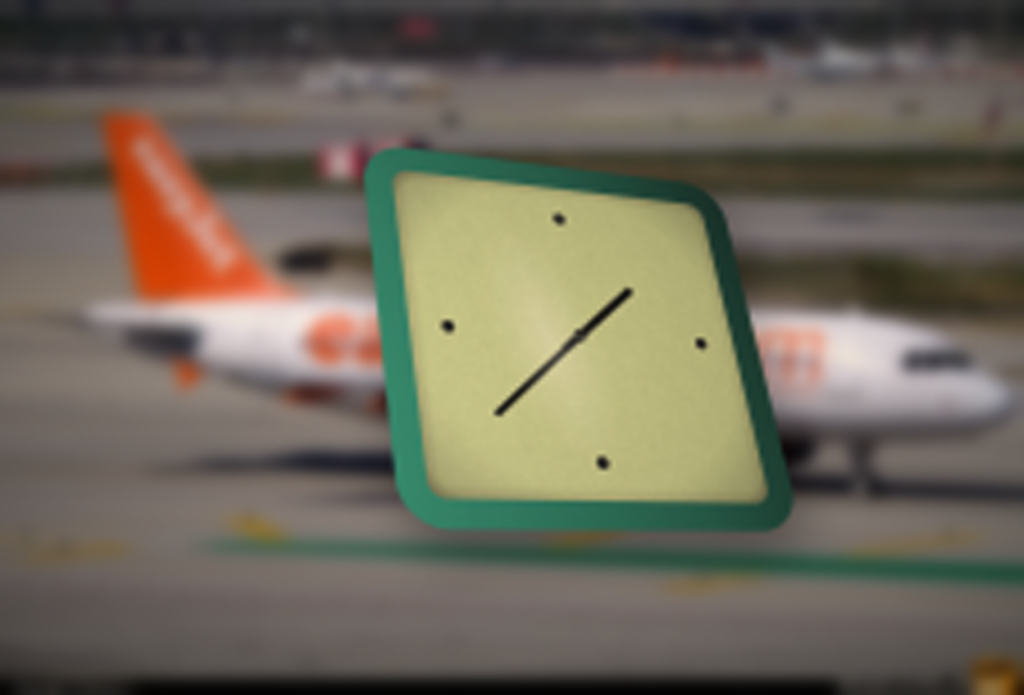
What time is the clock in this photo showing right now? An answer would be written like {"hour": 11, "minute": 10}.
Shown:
{"hour": 1, "minute": 38}
